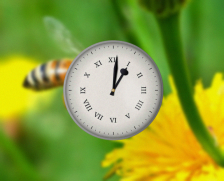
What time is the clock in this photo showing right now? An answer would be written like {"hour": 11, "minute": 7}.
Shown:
{"hour": 1, "minute": 1}
